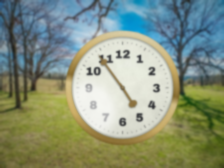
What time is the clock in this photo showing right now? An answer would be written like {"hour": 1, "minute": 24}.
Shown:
{"hour": 4, "minute": 54}
